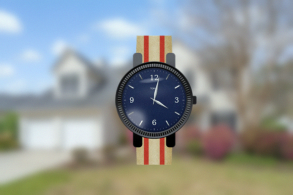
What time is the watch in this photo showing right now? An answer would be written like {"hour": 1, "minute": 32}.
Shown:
{"hour": 4, "minute": 2}
